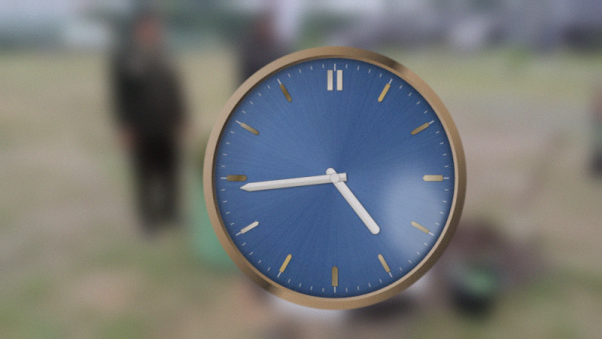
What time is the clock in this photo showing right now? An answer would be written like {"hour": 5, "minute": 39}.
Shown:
{"hour": 4, "minute": 44}
